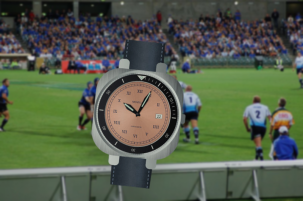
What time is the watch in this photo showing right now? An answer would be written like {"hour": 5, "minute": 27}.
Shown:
{"hour": 10, "minute": 4}
